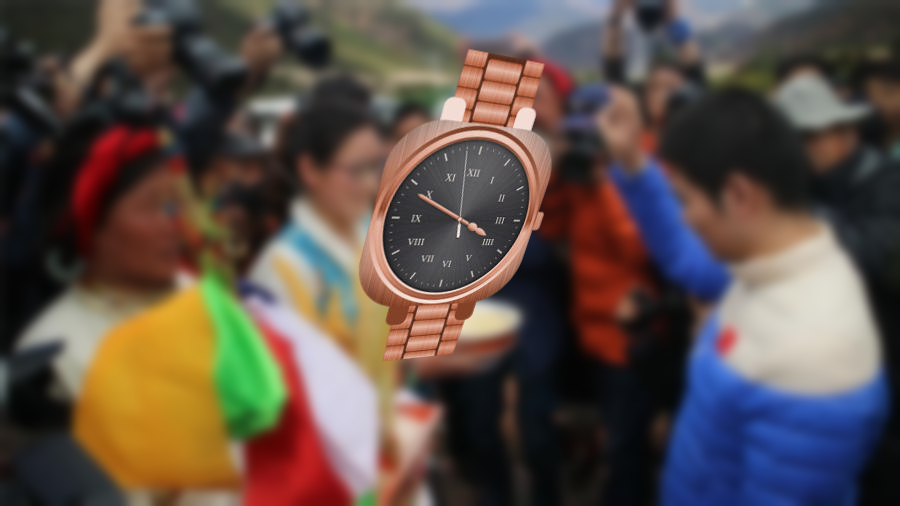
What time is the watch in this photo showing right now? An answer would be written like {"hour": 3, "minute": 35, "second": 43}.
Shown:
{"hour": 3, "minute": 48, "second": 58}
